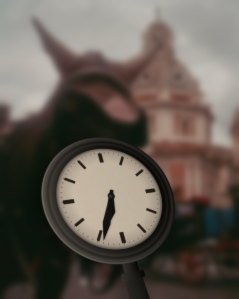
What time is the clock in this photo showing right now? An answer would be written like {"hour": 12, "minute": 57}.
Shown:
{"hour": 6, "minute": 34}
